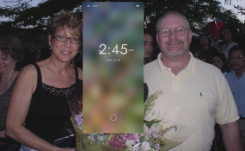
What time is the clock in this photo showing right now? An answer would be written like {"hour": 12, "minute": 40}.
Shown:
{"hour": 2, "minute": 45}
